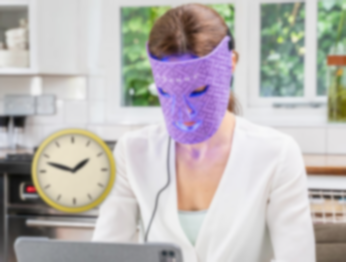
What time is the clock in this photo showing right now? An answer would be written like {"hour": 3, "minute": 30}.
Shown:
{"hour": 1, "minute": 48}
